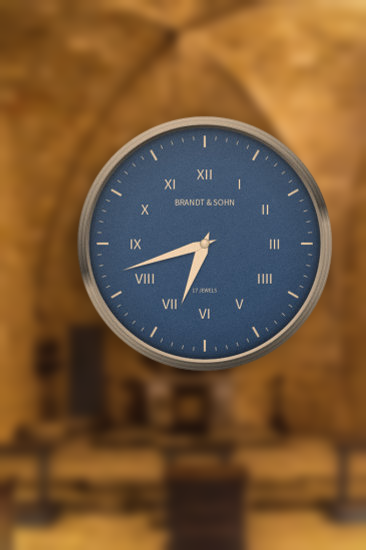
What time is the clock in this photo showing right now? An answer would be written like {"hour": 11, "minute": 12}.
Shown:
{"hour": 6, "minute": 42}
